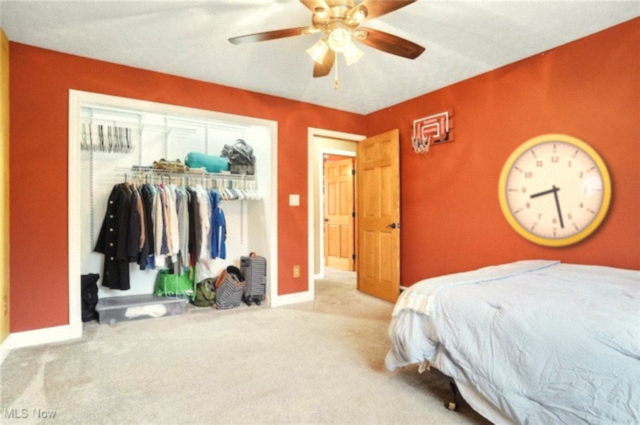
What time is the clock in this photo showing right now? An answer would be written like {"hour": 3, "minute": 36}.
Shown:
{"hour": 8, "minute": 28}
